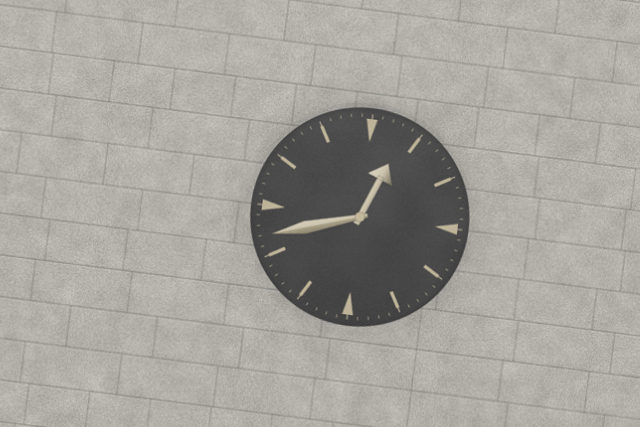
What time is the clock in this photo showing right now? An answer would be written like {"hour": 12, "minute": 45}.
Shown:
{"hour": 12, "minute": 42}
